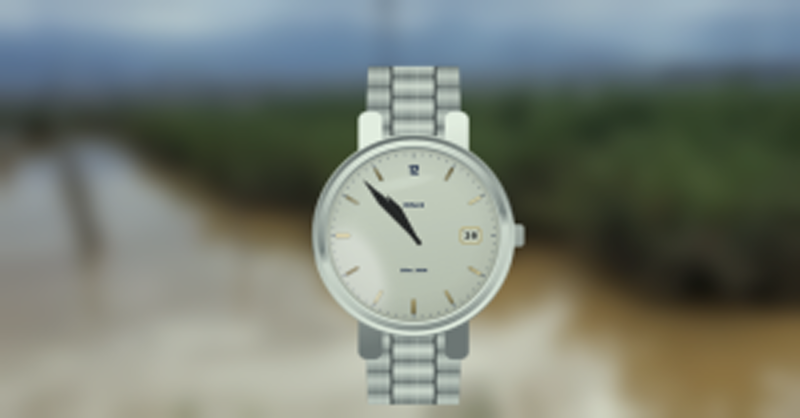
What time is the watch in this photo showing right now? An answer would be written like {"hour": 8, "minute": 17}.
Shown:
{"hour": 10, "minute": 53}
